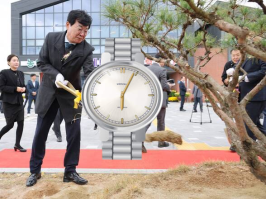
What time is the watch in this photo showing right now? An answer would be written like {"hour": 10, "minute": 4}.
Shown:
{"hour": 6, "minute": 4}
